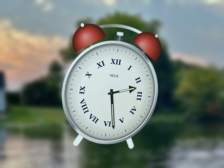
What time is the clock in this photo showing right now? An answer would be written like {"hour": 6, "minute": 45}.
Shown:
{"hour": 2, "minute": 28}
